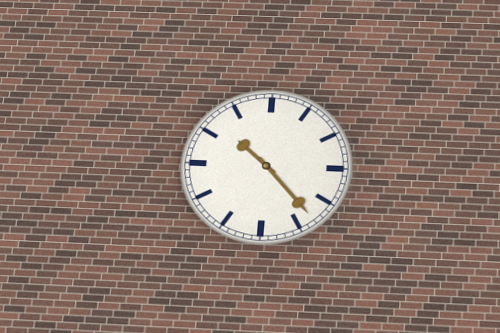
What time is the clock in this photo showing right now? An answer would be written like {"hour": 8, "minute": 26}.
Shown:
{"hour": 10, "minute": 23}
